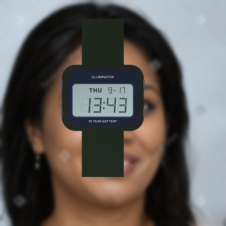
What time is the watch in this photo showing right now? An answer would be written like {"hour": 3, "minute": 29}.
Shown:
{"hour": 13, "minute": 43}
